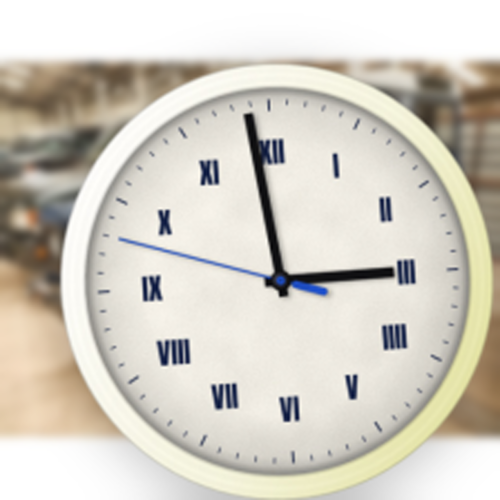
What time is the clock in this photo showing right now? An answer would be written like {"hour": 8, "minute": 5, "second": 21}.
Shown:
{"hour": 2, "minute": 58, "second": 48}
